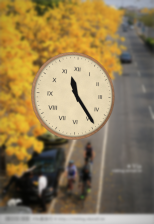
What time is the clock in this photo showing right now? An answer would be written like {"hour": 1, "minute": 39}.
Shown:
{"hour": 11, "minute": 24}
